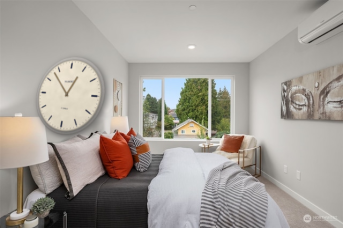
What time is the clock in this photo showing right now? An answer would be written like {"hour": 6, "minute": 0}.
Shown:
{"hour": 12, "minute": 53}
